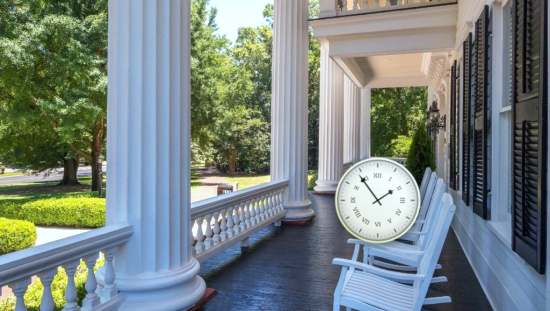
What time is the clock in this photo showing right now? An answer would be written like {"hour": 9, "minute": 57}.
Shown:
{"hour": 1, "minute": 54}
